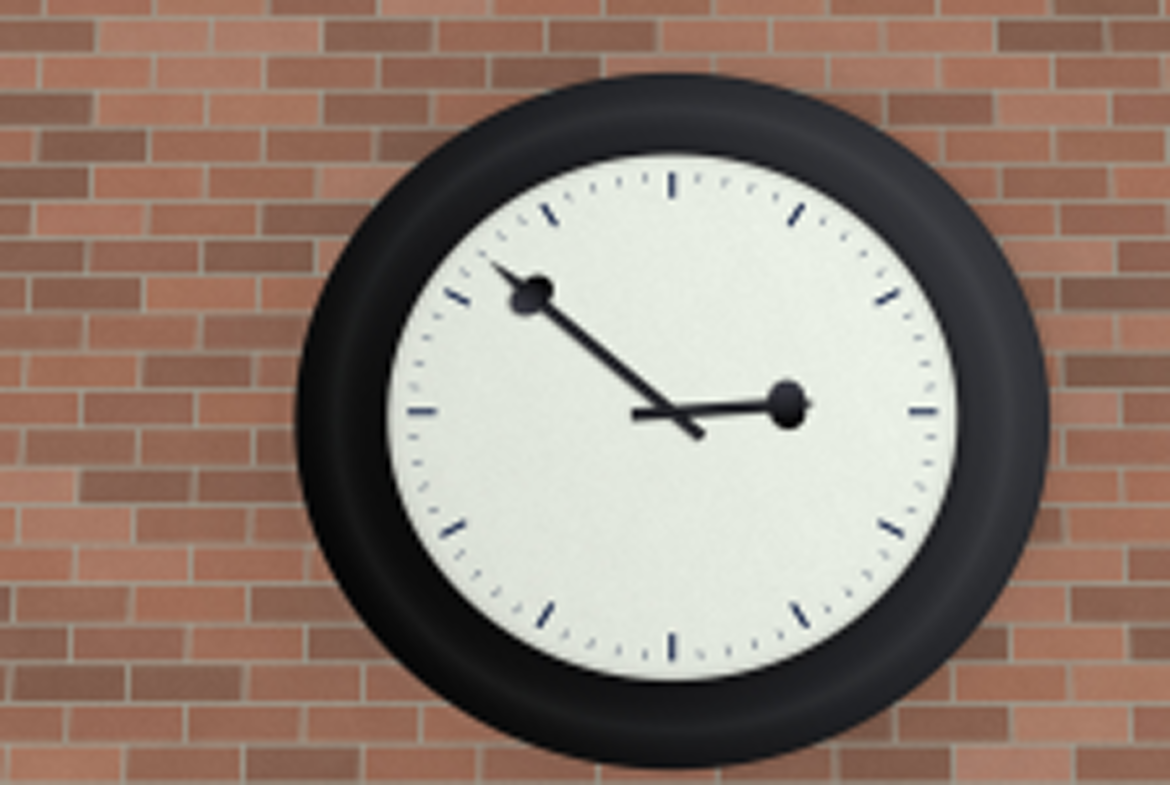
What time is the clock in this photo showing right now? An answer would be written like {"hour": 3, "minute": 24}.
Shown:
{"hour": 2, "minute": 52}
